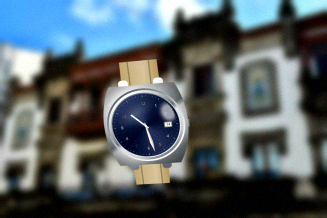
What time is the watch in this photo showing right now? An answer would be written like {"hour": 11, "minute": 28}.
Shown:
{"hour": 10, "minute": 28}
